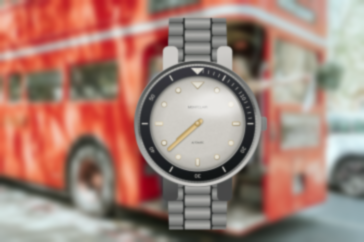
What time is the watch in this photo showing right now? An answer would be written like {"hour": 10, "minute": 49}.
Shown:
{"hour": 7, "minute": 38}
